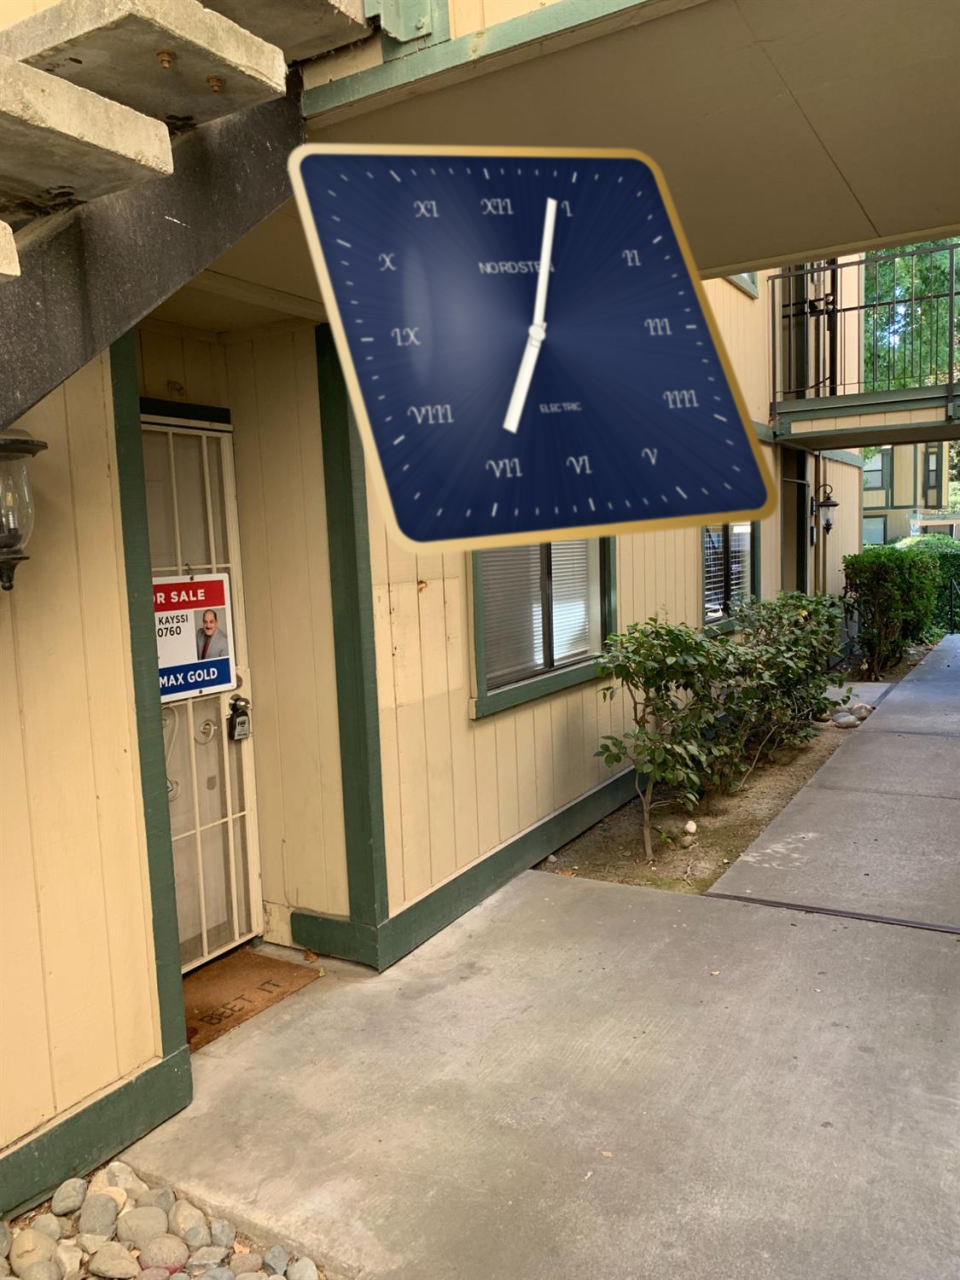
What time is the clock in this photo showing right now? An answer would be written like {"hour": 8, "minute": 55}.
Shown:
{"hour": 7, "minute": 4}
